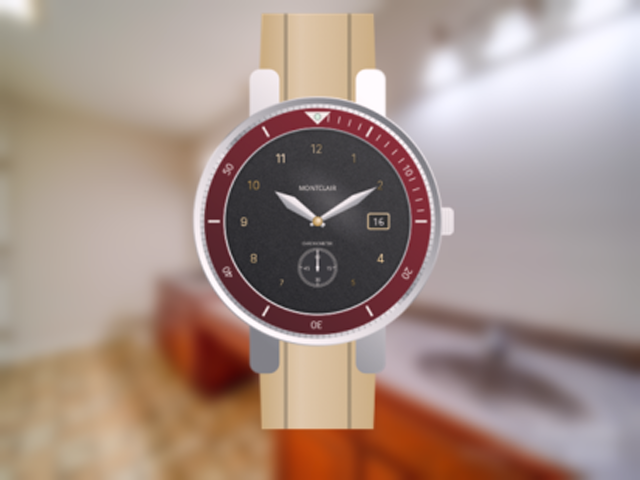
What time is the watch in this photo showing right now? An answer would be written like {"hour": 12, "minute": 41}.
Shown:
{"hour": 10, "minute": 10}
